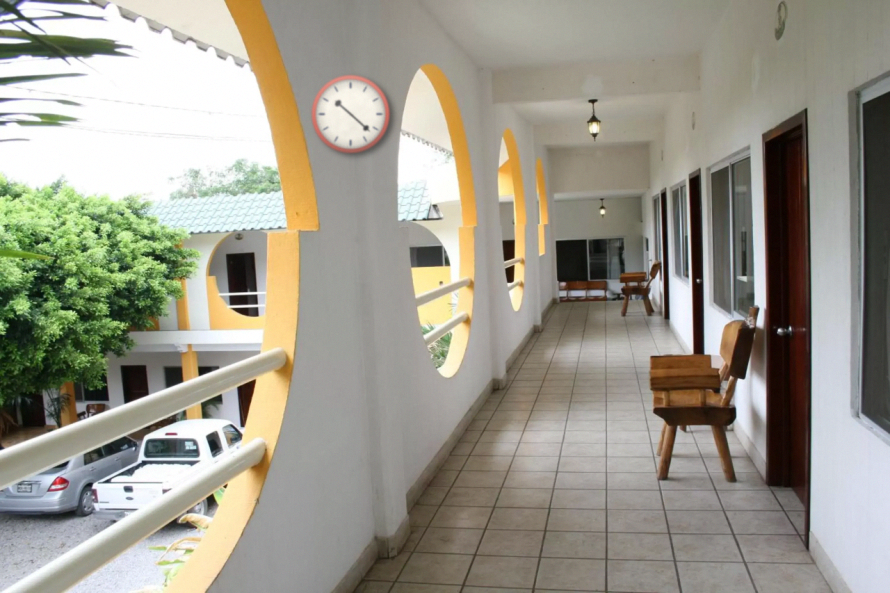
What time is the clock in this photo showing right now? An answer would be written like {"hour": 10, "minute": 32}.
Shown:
{"hour": 10, "minute": 22}
